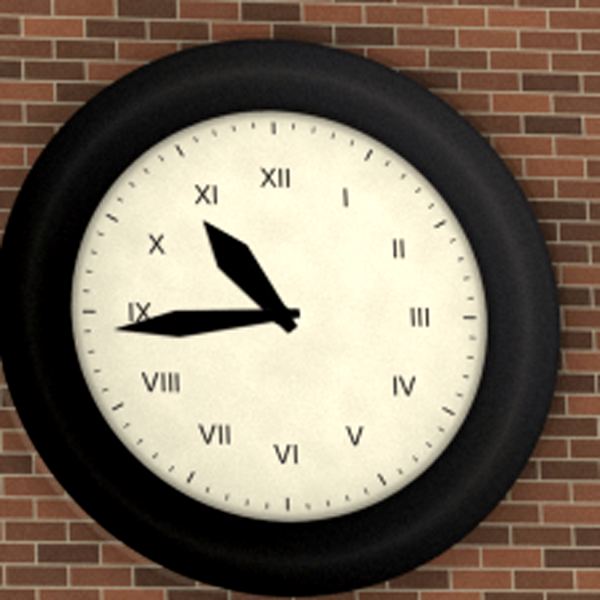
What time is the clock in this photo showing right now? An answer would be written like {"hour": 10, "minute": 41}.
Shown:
{"hour": 10, "minute": 44}
